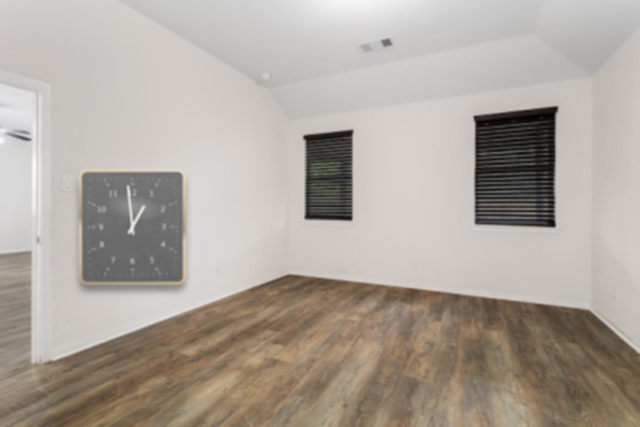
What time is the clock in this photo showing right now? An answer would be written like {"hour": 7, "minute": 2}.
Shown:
{"hour": 12, "minute": 59}
